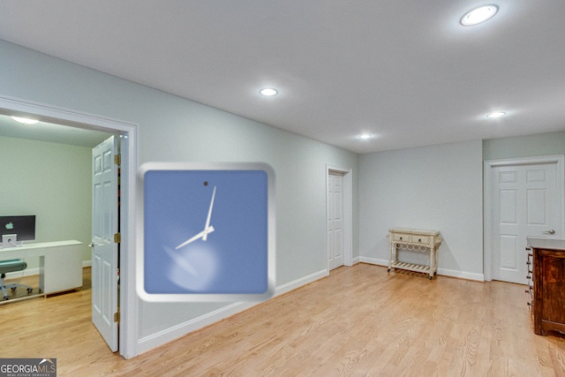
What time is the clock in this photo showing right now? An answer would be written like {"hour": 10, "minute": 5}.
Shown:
{"hour": 8, "minute": 2}
